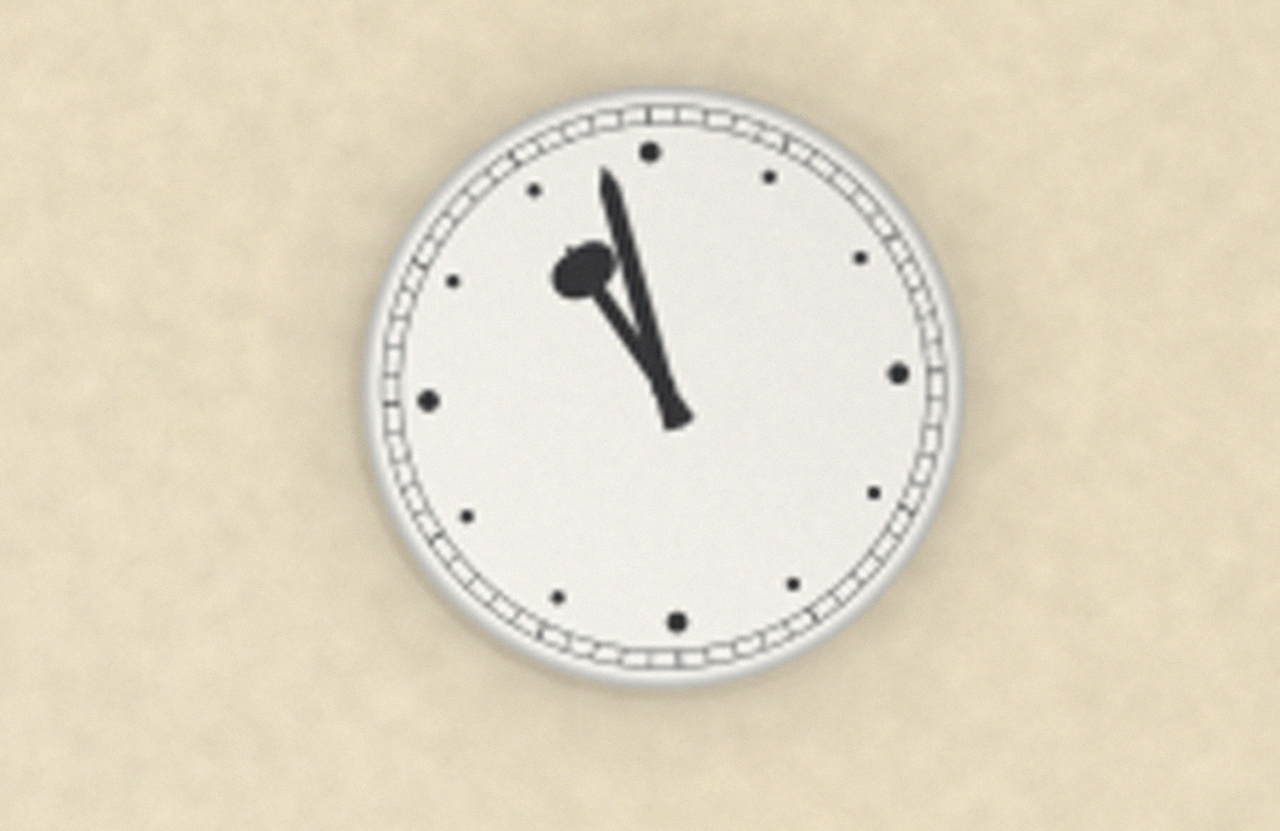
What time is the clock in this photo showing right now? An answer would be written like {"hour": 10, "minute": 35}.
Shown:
{"hour": 10, "minute": 58}
